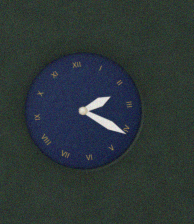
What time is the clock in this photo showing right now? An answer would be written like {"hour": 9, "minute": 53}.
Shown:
{"hour": 2, "minute": 21}
